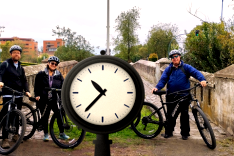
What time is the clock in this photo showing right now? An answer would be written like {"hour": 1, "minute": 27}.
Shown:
{"hour": 10, "minute": 37}
